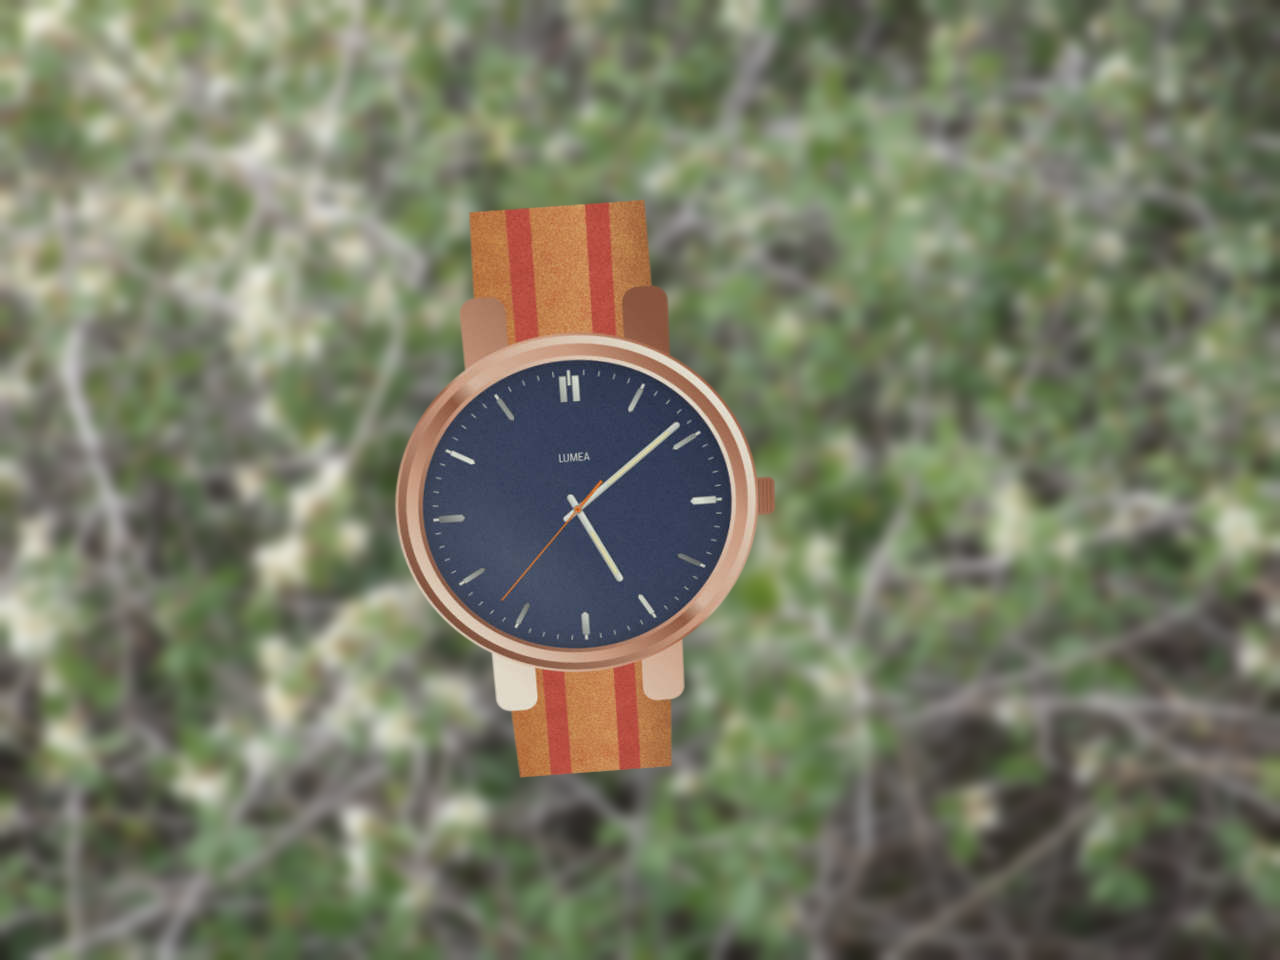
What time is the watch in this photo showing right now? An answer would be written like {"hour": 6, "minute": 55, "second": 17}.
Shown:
{"hour": 5, "minute": 8, "second": 37}
